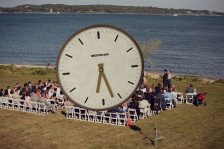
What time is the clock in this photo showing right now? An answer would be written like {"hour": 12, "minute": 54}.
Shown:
{"hour": 6, "minute": 27}
